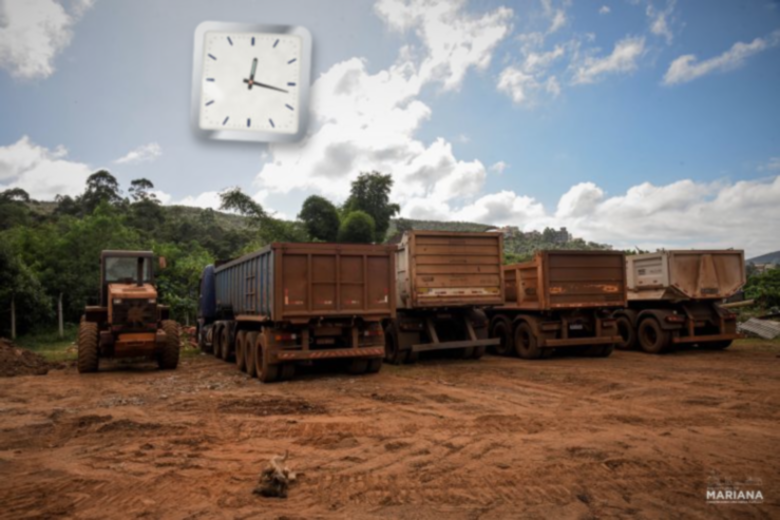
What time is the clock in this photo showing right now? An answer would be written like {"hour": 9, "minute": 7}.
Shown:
{"hour": 12, "minute": 17}
